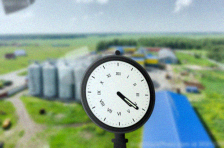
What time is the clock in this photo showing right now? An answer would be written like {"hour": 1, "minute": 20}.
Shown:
{"hour": 4, "minute": 21}
